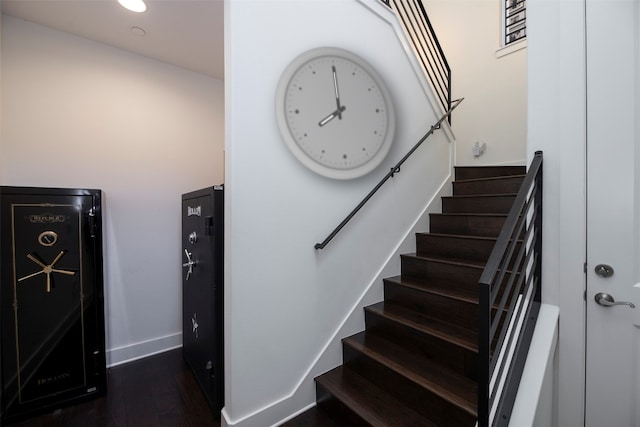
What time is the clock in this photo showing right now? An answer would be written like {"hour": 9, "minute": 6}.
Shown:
{"hour": 8, "minute": 0}
